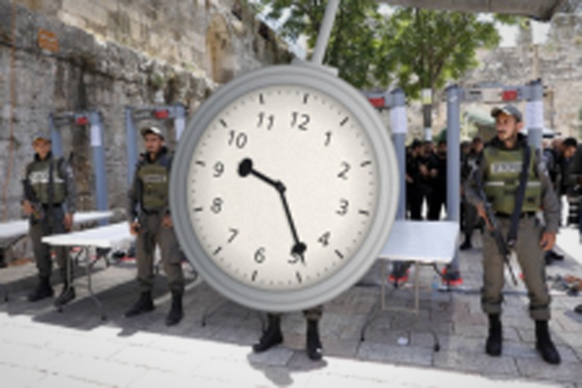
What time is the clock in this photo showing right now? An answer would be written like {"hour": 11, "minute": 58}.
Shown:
{"hour": 9, "minute": 24}
